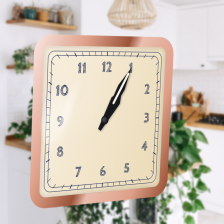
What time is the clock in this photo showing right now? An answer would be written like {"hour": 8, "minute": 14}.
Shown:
{"hour": 1, "minute": 5}
